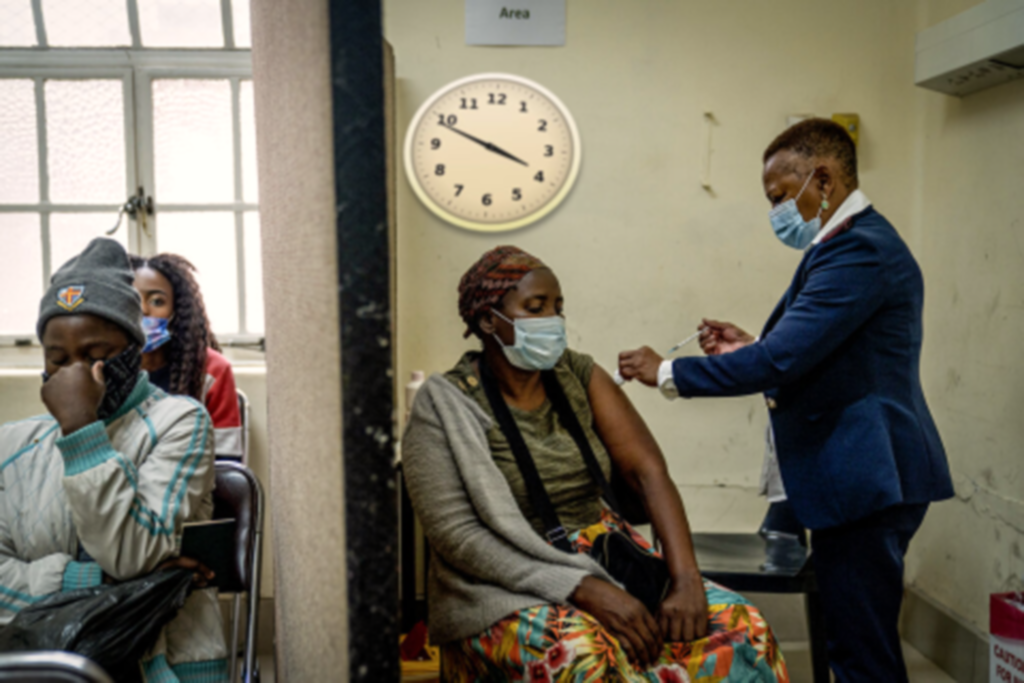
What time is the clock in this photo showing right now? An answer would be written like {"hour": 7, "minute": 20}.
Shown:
{"hour": 3, "minute": 49}
